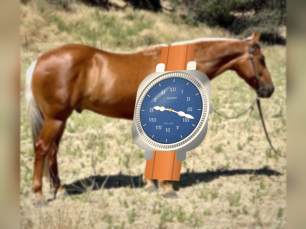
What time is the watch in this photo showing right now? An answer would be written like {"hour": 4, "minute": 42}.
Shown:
{"hour": 9, "minute": 18}
